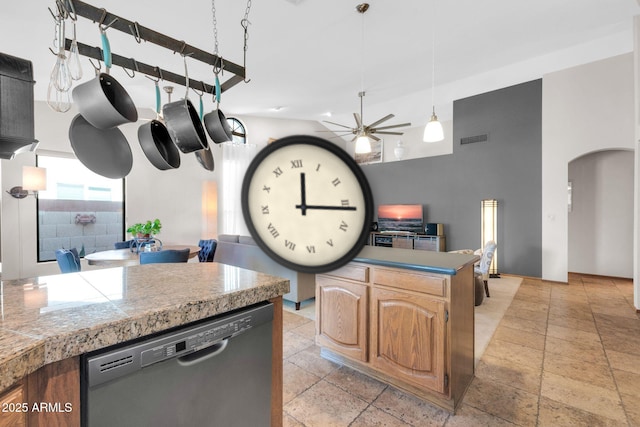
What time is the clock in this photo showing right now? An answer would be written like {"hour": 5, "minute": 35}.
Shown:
{"hour": 12, "minute": 16}
